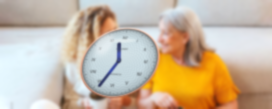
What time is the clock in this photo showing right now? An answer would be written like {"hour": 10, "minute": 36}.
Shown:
{"hour": 11, "minute": 34}
